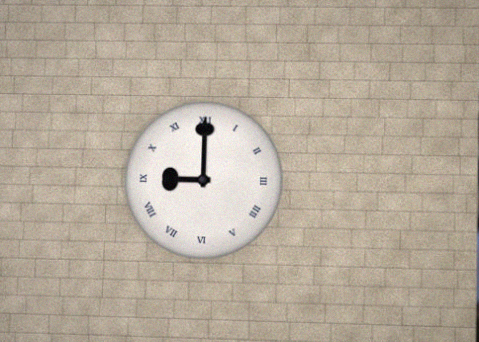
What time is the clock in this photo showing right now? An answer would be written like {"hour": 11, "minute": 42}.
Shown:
{"hour": 9, "minute": 0}
